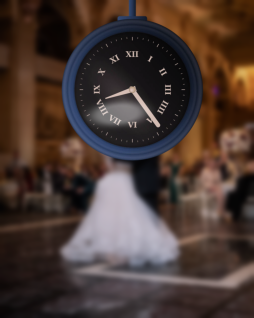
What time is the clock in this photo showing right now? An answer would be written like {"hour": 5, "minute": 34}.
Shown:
{"hour": 8, "minute": 24}
